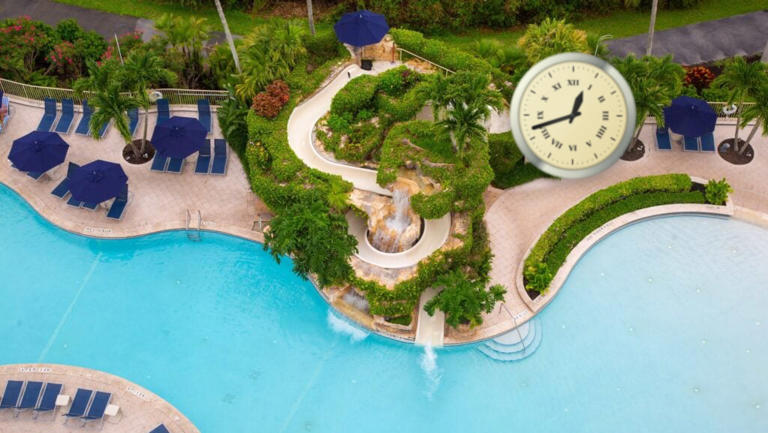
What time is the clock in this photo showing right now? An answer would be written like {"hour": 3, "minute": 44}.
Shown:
{"hour": 12, "minute": 42}
